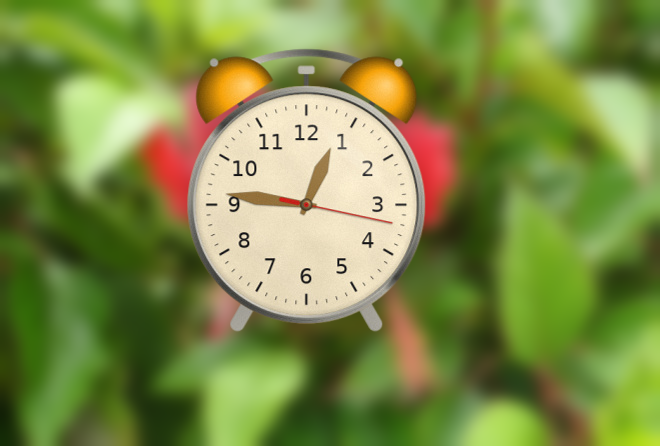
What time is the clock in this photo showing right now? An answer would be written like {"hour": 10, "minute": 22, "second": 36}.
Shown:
{"hour": 12, "minute": 46, "second": 17}
